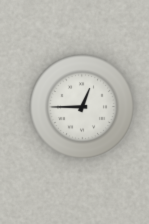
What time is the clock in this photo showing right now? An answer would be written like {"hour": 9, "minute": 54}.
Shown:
{"hour": 12, "minute": 45}
